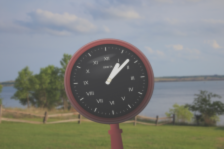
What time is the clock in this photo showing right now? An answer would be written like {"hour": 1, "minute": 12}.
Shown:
{"hour": 1, "minute": 8}
